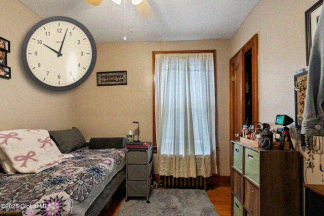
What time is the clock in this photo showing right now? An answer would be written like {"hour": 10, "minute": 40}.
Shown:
{"hour": 10, "minute": 3}
